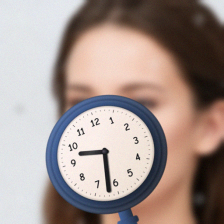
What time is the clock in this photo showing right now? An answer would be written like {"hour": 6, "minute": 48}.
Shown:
{"hour": 9, "minute": 32}
